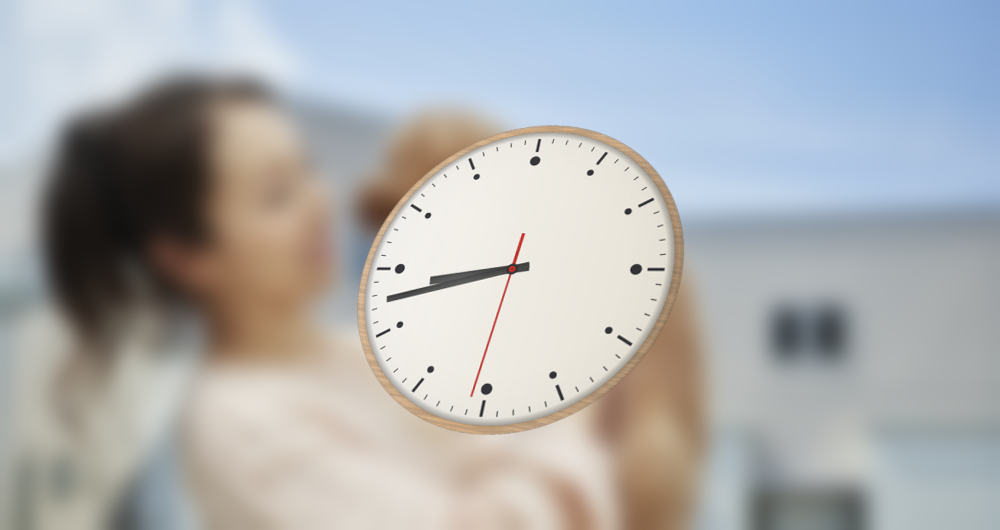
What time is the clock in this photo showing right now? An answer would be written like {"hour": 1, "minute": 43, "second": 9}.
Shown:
{"hour": 8, "minute": 42, "second": 31}
